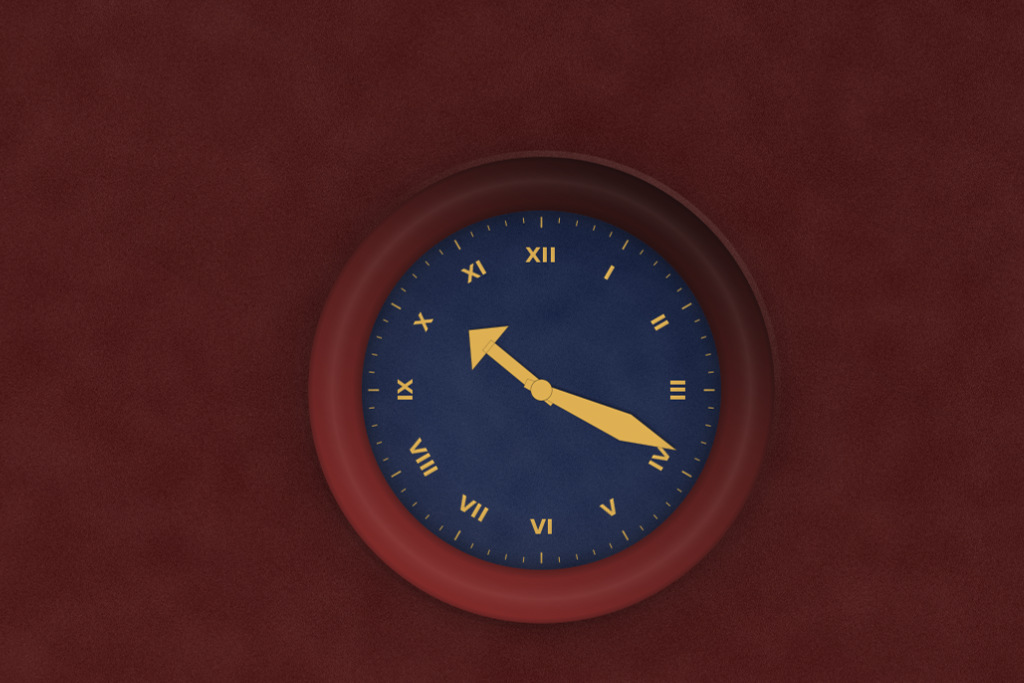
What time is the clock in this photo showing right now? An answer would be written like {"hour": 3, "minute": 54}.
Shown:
{"hour": 10, "minute": 19}
